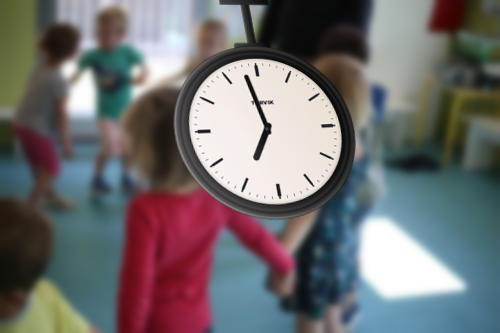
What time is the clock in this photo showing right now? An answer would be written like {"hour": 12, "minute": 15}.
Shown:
{"hour": 6, "minute": 58}
